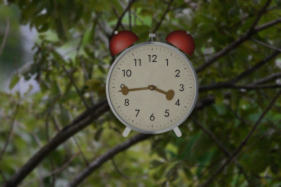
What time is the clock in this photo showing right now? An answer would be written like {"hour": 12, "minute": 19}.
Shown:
{"hour": 3, "minute": 44}
